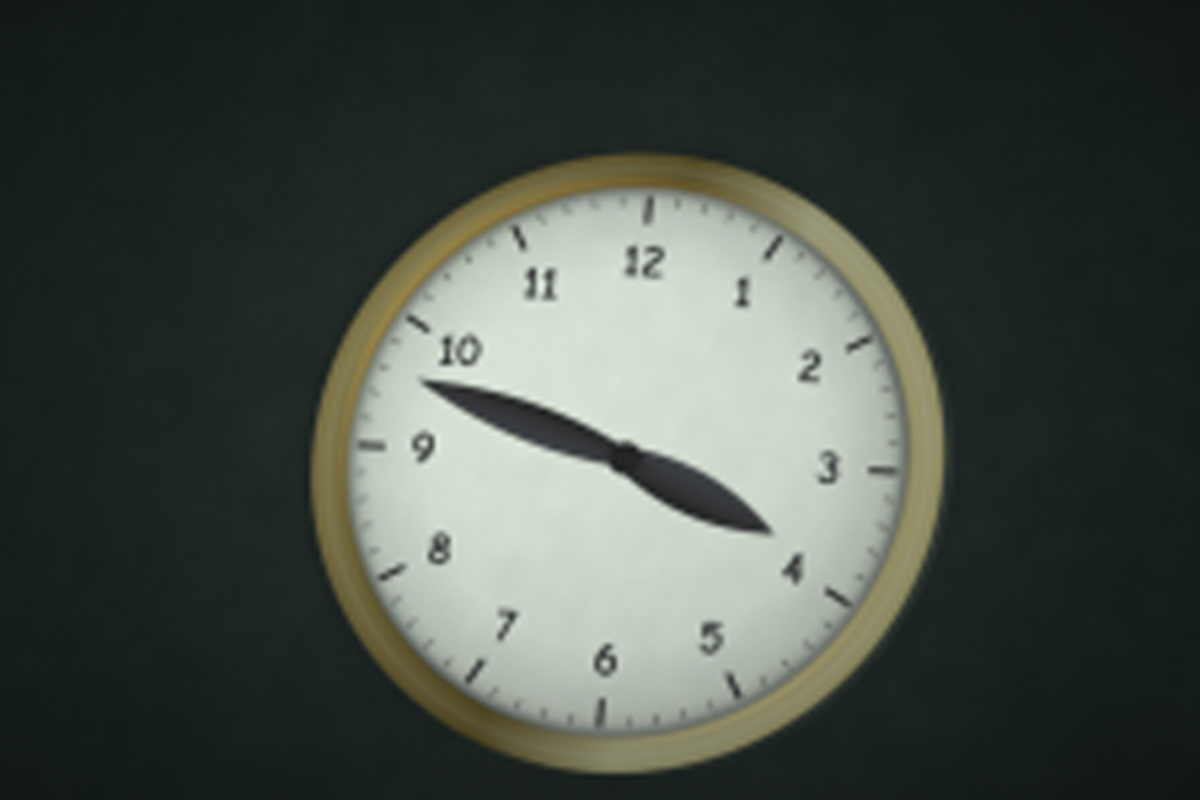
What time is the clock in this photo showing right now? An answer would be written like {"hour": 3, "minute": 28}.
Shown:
{"hour": 3, "minute": 48}
